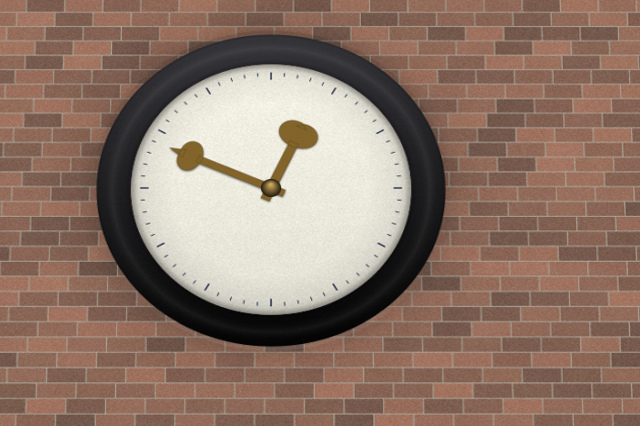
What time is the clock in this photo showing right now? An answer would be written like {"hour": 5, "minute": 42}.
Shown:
{"hour": 12, "minute": 49}
